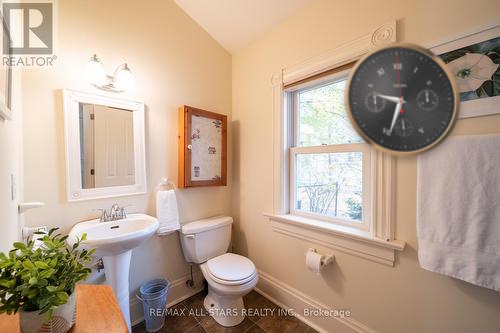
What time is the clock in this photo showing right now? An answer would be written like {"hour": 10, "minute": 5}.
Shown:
{"hour": 9, "minute": 34}
